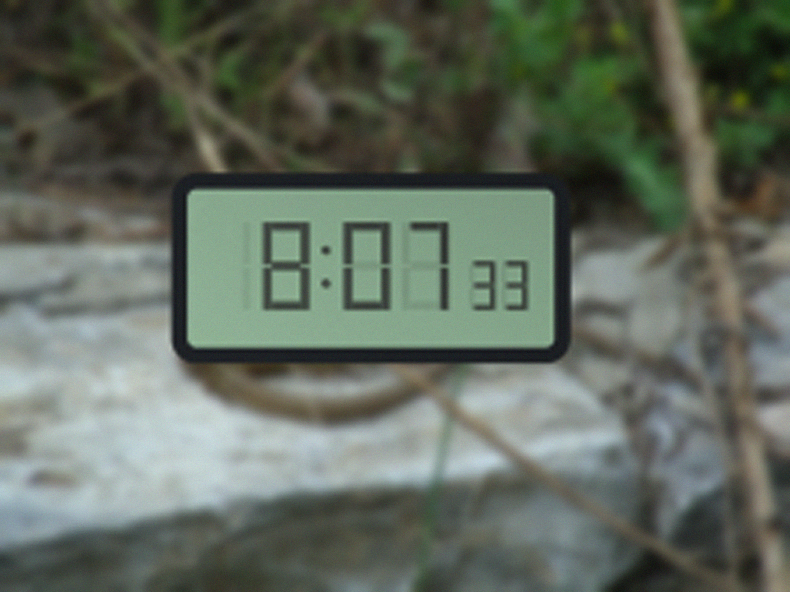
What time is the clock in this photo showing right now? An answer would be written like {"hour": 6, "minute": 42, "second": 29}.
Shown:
{"hour": 8, "minute": 7, "second": 33}
